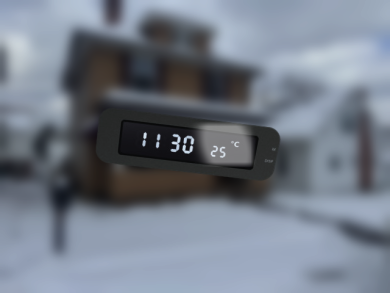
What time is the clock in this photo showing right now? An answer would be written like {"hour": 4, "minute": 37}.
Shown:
{"hour": 11, "minute": 30}
